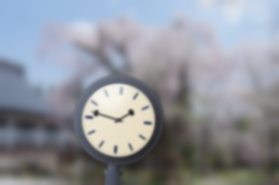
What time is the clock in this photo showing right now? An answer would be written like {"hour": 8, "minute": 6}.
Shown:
{"hour": 1, "minute": 47}
